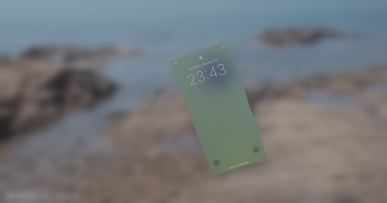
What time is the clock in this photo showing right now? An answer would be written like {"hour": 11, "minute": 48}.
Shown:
{"hour": 23, "minute": 43}
